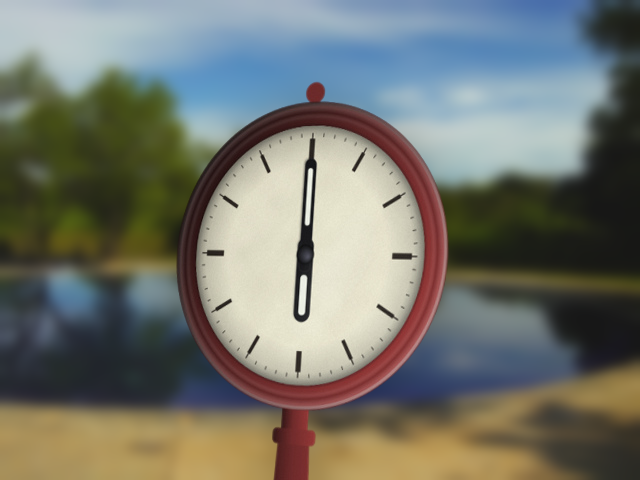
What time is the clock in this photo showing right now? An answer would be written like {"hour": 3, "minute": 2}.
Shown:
{"hour": 6, "minute": 0}
